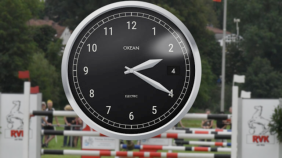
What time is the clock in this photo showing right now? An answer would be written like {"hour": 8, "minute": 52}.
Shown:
{"hour": 2, "minute": 20}
